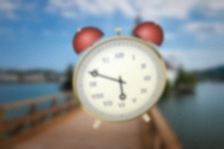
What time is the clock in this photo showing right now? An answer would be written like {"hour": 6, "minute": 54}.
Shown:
{"hour": 5, "minute": 49}
